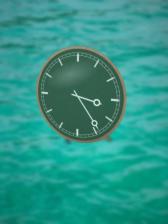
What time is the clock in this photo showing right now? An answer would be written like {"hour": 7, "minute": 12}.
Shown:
{"hour": 3, "minute": 24}
